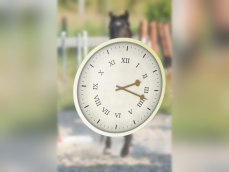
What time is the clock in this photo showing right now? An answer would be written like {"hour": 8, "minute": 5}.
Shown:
{"hour": 2, "minute": 18}
